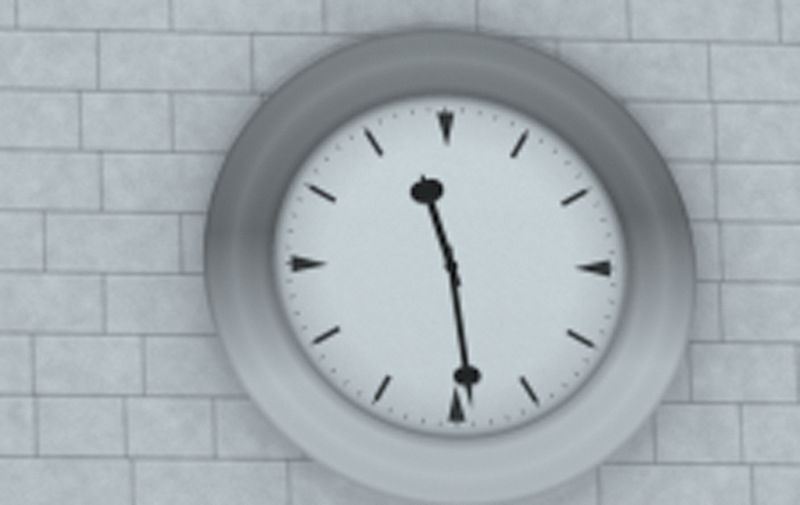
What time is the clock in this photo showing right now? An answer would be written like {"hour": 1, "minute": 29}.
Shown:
{"hour": 11, "minute": 29}
